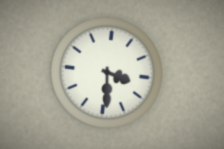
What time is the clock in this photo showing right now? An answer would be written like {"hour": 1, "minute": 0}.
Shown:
{"hour": 3, "minute": 29}
